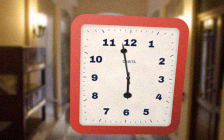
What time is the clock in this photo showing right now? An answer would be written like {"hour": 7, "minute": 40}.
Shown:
{"hour": 5, "minute": 58}
